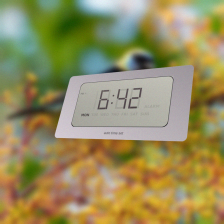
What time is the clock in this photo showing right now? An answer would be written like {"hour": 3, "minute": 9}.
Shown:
{"hour": 6, "minute": 42}
